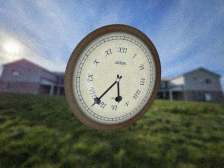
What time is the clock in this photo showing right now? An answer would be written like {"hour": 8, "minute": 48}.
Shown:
{"hour": 5, "minute": 37}
